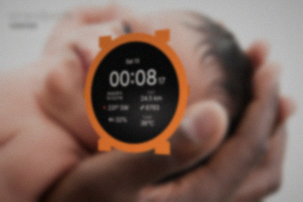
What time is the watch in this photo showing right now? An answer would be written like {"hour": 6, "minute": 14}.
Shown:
{"hour": 0, "minute": 8}
